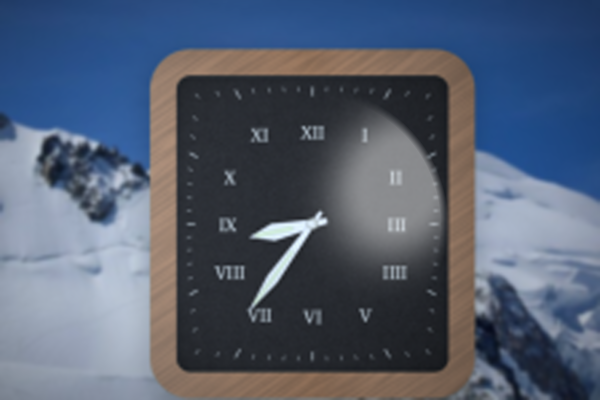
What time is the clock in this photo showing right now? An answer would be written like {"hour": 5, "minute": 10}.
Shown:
{"hour": 8, "minute": 36}
